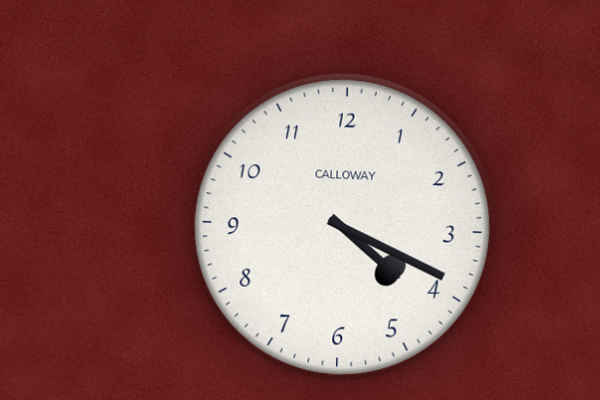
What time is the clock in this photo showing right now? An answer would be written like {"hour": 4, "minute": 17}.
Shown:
{"hour": 4, "minute": 19}
